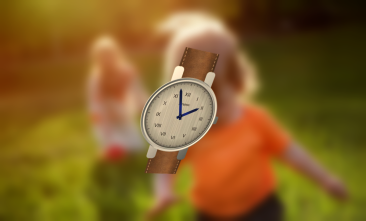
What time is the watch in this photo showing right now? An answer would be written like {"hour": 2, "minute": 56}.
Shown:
{"hour": 1, "minute": 57}
